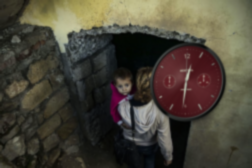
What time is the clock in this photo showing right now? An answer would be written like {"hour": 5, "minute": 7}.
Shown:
{"hour": 12, "minute": 31}
